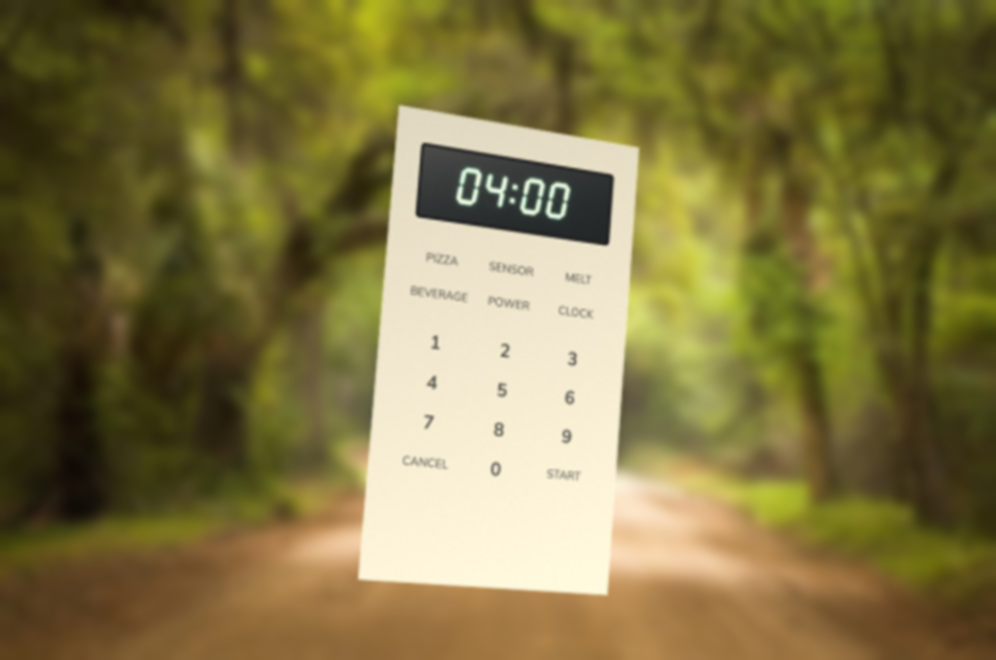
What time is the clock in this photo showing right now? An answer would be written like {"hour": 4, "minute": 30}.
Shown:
{"hour": 4, "minute": 0}
